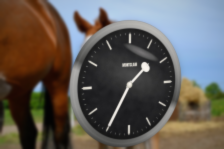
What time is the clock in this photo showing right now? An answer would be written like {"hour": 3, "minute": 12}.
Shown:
{"hour": 1, "minute": 35}
